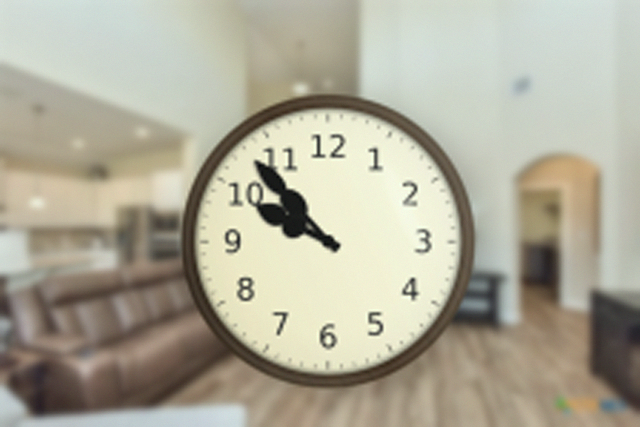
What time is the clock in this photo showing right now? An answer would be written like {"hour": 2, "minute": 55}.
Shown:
{"hour": 9, "minute": 53}
